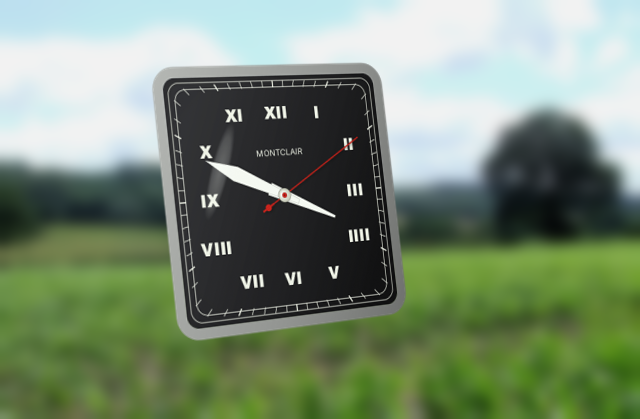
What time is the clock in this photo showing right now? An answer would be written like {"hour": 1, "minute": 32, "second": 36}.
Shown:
{"hour": 3, "minute": 49, "second": 10}
